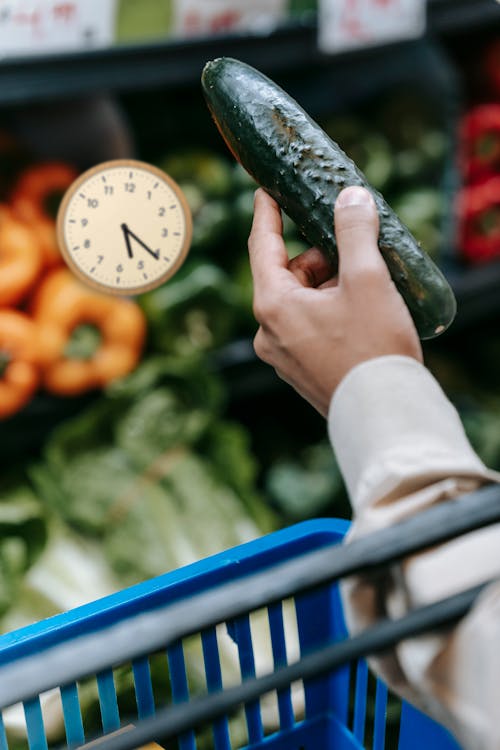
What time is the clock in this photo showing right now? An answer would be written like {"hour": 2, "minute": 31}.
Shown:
{"hour": 5, "minute": 21}
